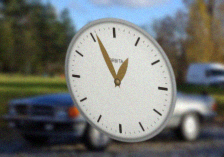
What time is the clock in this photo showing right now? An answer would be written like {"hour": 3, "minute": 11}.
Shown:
{"hour": 12, "minute": 56}
